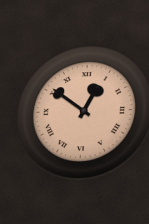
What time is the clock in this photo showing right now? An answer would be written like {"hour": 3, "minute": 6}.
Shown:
{"hour": 12, "minute": 51}
